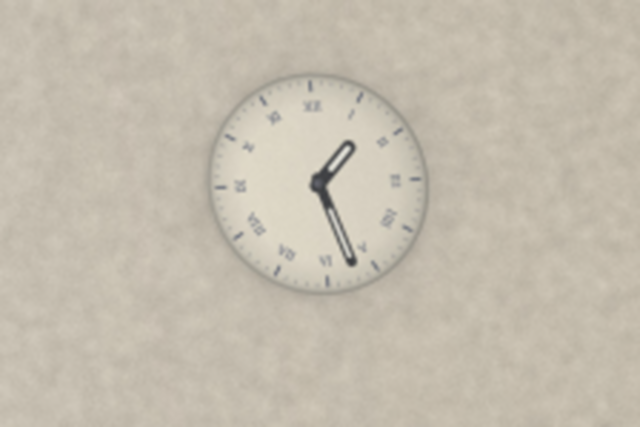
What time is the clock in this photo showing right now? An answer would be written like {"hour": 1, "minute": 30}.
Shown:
{"hour": 1, "minute": 27}
